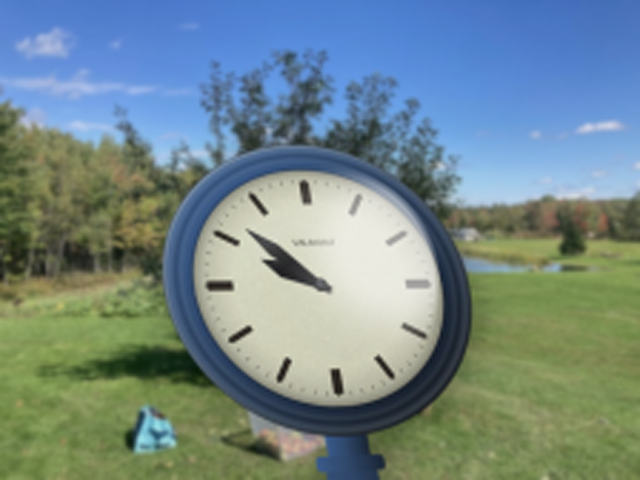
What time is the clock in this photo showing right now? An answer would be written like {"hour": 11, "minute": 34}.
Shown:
{"hour": 9, "minute": 52}
